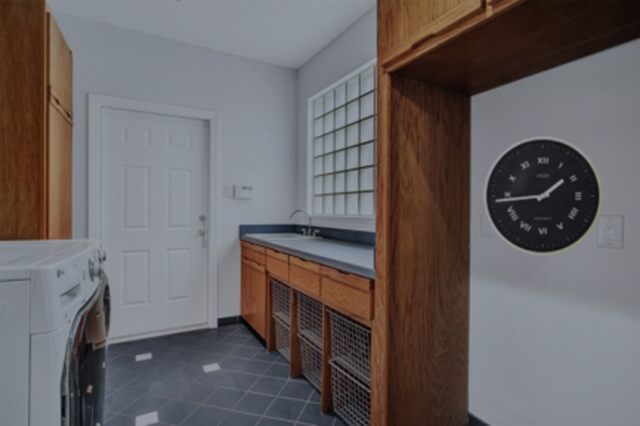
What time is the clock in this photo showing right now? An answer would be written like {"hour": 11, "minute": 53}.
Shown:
{"hour": 1, "minute": 44}
